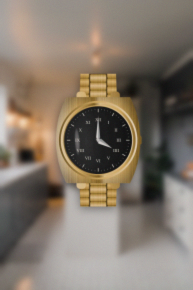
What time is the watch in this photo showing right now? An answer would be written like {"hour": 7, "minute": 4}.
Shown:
{"hour": 4, "minute": 0}
